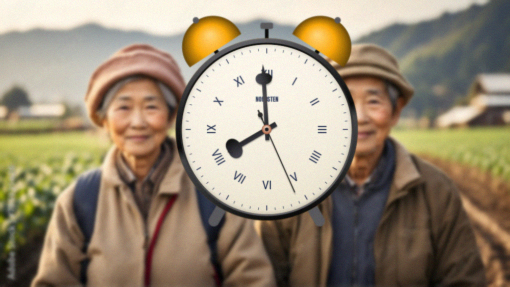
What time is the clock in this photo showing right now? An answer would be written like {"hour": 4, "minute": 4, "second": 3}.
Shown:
{"hour": 7, "minute": 59, "second": 26}
